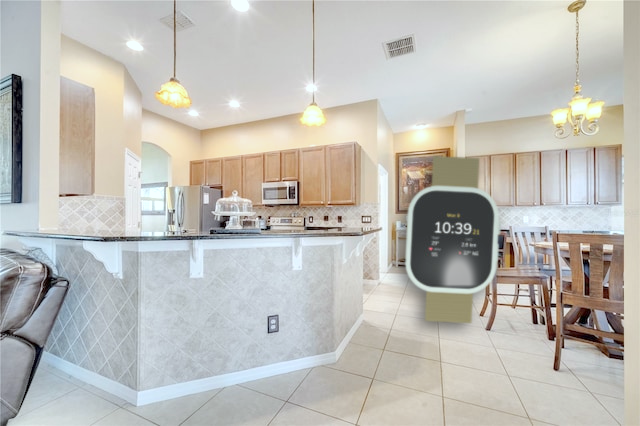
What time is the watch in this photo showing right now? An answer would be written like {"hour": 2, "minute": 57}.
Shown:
{"hour": 10, "minute": 39}
